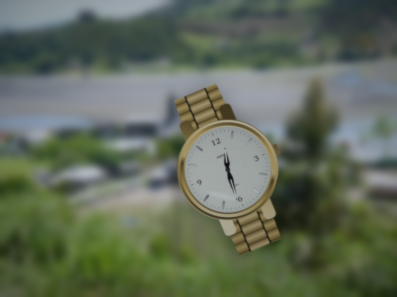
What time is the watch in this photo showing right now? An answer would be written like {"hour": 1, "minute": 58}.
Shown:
{"hour": 12, "minute": 31}
